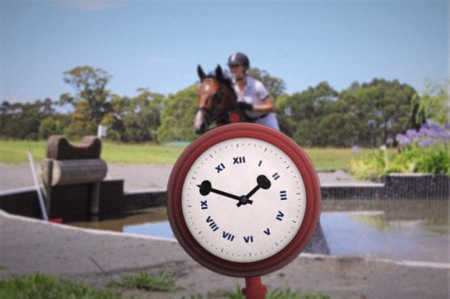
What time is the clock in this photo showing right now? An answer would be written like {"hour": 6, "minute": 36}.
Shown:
{"hour": 1, "minute": 49}
